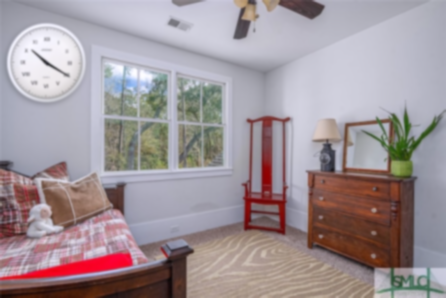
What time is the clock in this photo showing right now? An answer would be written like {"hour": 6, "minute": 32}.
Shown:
{"hour": 10, "minute": 20}
